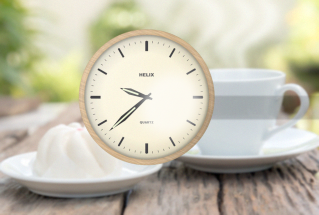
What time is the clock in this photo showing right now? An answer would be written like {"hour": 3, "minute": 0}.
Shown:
{"hour": 9, "minute": 38}
